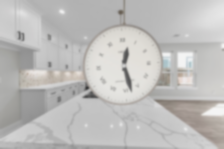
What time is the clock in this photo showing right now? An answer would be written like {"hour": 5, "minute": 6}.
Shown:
{"hour": 12, "minute": 28}
